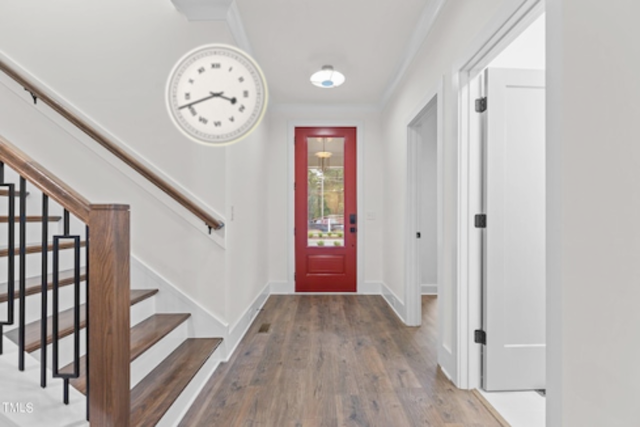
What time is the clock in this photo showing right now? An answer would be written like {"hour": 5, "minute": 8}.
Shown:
{"hour": 3, "minute": 42}
